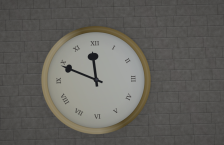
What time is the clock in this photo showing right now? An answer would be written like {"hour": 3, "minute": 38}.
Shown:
{"hour": 11, "minute": 49}
